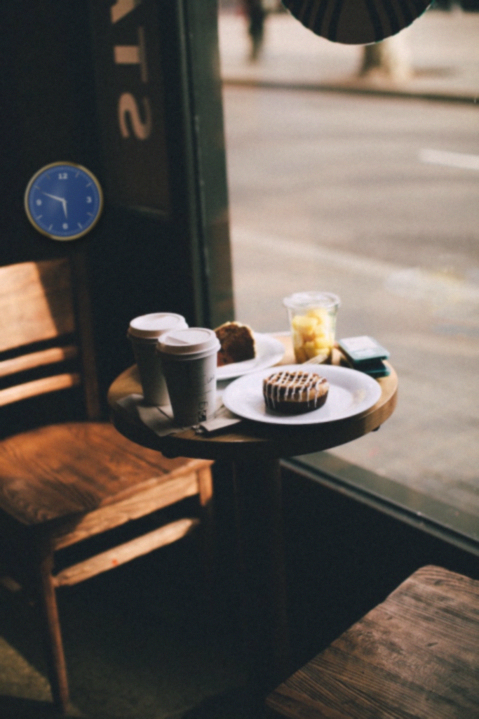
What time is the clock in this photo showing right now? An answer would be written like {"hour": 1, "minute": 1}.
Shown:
{"hour": 5, "minute": 49}
